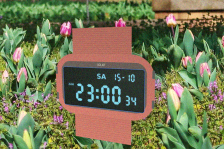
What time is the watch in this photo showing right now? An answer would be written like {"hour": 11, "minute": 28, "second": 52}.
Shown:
{"hour": 23, "minute": 0, "second": 34}
